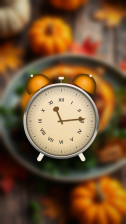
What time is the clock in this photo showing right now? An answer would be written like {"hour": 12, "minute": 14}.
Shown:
{"hour": 11, "minute": 14}
